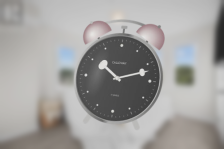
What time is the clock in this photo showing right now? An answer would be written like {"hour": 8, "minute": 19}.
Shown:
{"hour": 10, "minute": 12}
